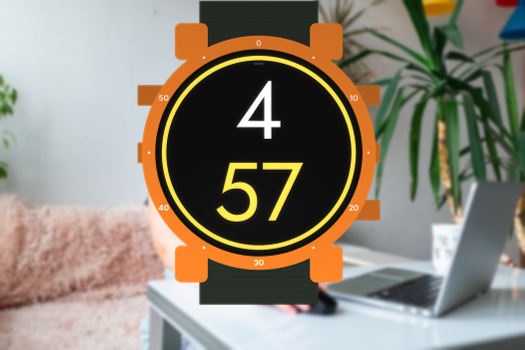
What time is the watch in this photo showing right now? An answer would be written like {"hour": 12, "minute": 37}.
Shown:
{"hour": 4, "minute": 57}
